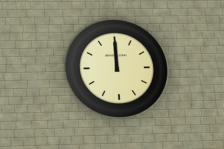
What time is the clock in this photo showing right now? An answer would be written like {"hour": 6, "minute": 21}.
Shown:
{"hour": 12, "minute": 0}
